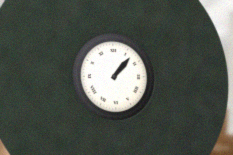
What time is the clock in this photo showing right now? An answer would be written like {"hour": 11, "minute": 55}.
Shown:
{"hour": 1, "minute": 7}
